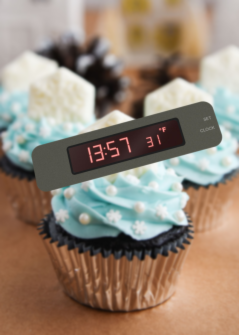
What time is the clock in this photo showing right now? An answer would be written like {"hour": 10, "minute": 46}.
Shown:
{"hour": 13, "minute": 57}
